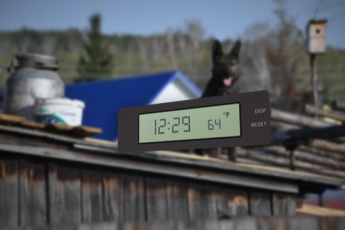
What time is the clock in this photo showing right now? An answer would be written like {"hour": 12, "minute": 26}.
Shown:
{"hour": 12, "minute": 29}
